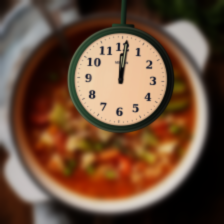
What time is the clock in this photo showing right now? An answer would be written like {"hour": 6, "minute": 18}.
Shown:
{"hour": 12, "minute": 1}
